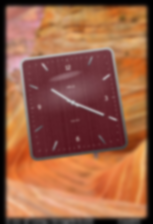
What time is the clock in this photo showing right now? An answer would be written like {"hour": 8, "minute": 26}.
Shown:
{"hour": 10, "minute": 20}
